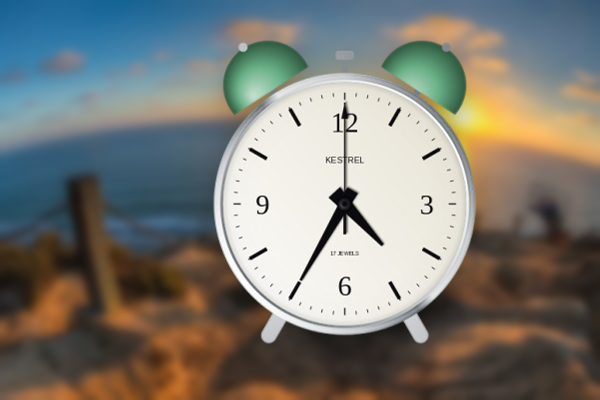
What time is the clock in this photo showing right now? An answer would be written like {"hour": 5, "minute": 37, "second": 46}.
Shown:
{"hour": 4, "minute": 35, "second": 0}
